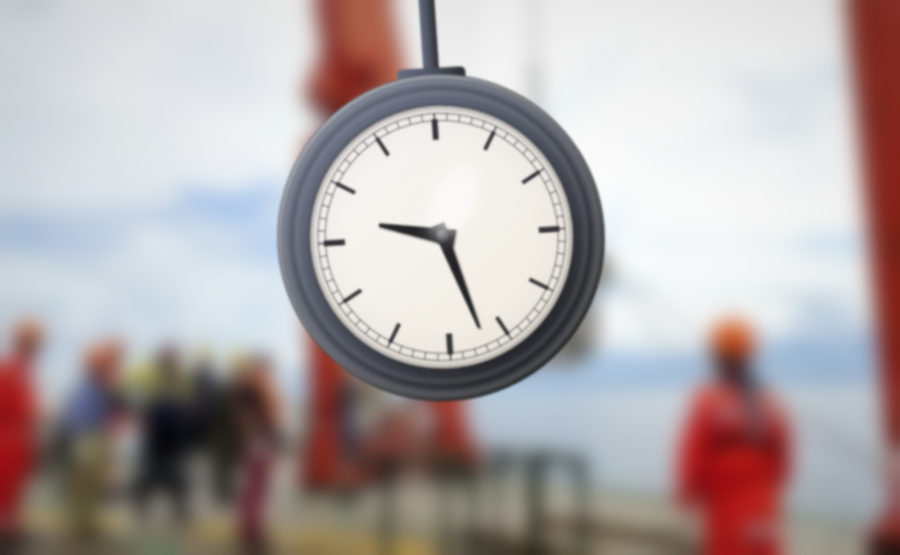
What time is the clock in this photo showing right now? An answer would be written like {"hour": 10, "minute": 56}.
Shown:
{"hour": 9, "minute": 27}
